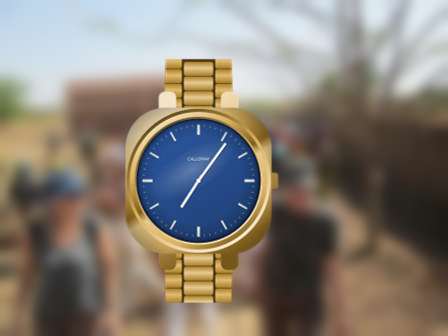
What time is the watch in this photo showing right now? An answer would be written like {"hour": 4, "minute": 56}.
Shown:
{"hour": 7, "minute": 6}
